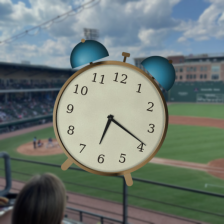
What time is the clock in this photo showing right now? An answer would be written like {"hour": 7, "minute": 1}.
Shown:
{"hour": 6, "minute": 19}
